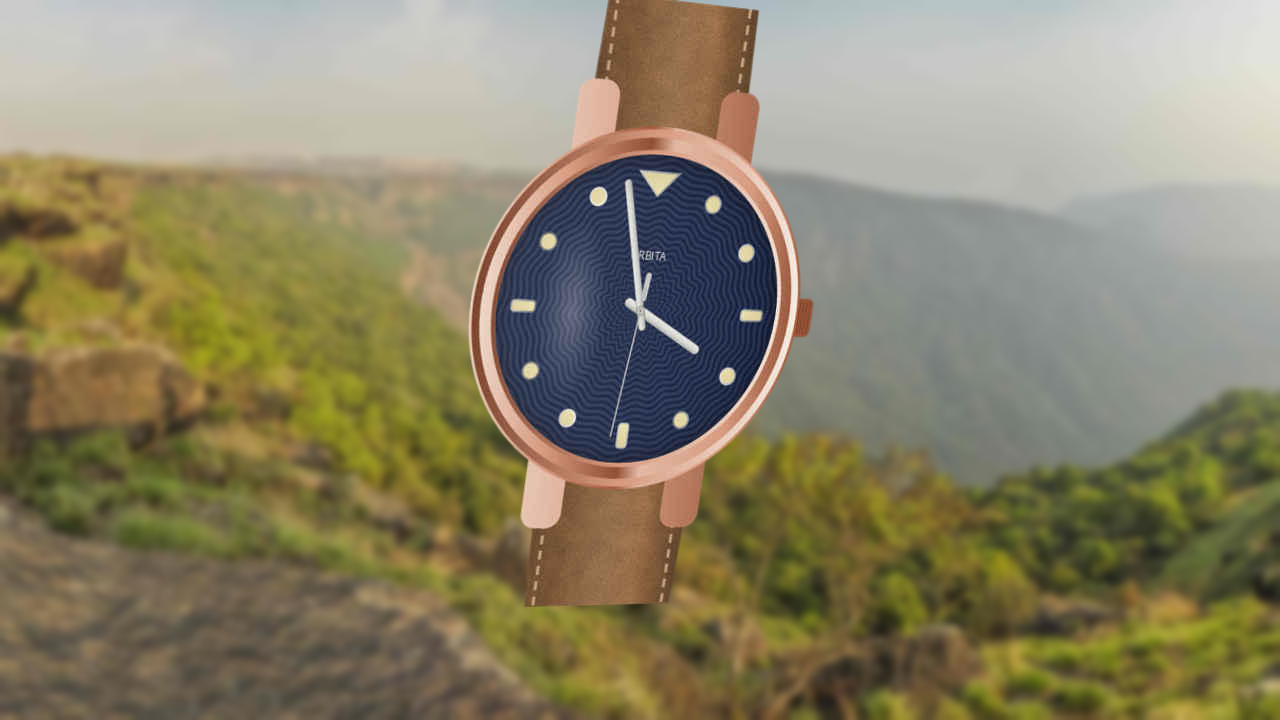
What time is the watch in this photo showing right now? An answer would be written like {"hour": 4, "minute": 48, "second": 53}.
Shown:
{"hour": 3, "minute": 57, "second": 31}
